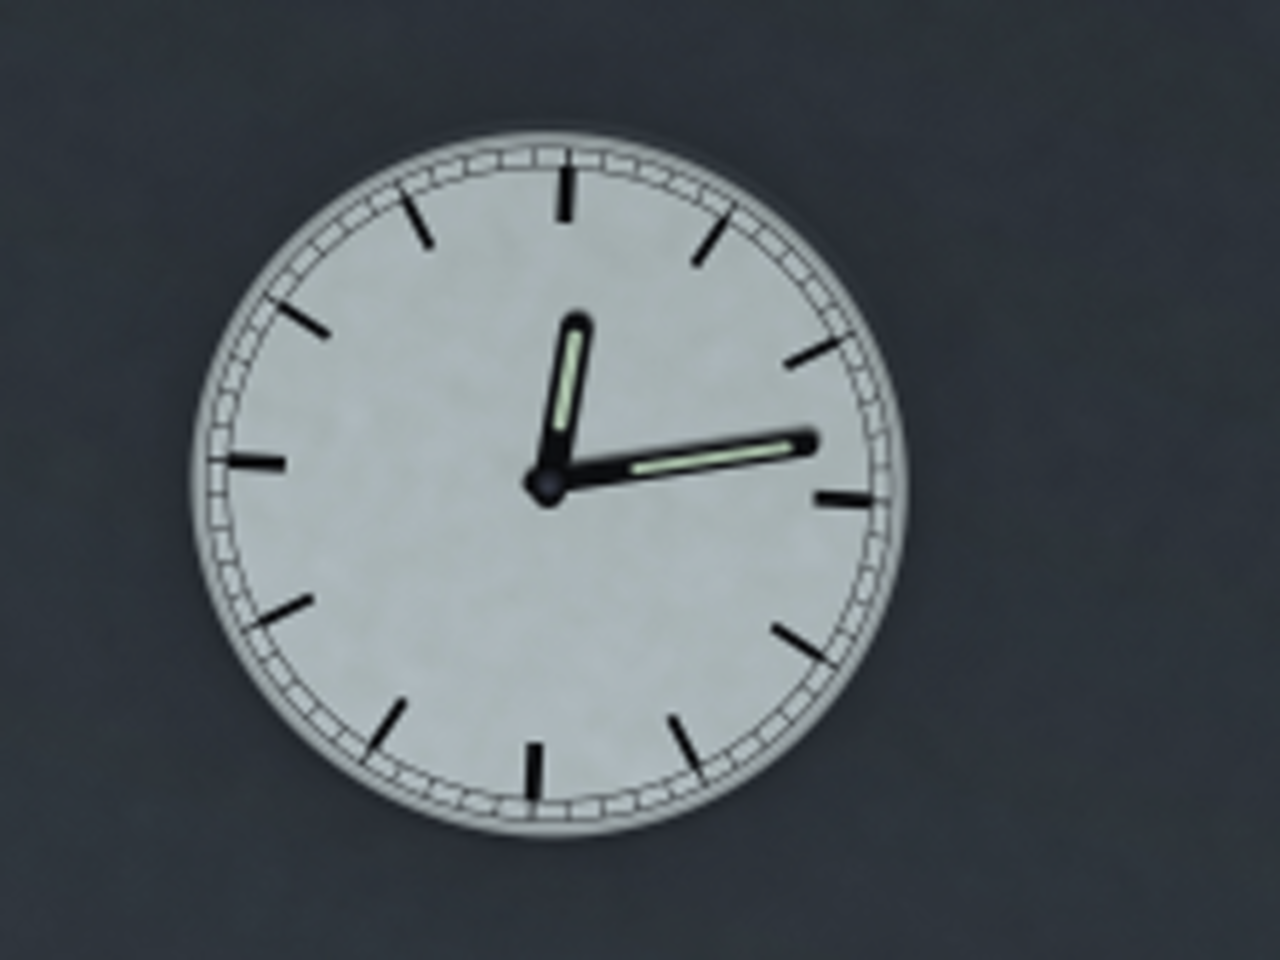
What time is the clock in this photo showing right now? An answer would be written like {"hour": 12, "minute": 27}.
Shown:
{"hour": 12, "minute": 13}
